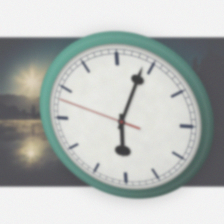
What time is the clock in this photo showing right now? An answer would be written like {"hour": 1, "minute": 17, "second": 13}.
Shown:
{"hour": 6, "minute": 3, "second": 48}
